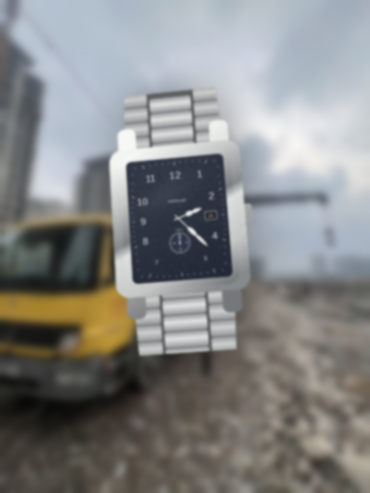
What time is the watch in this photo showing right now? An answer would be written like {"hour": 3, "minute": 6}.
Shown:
{"hour": 2, "minute": 23}
